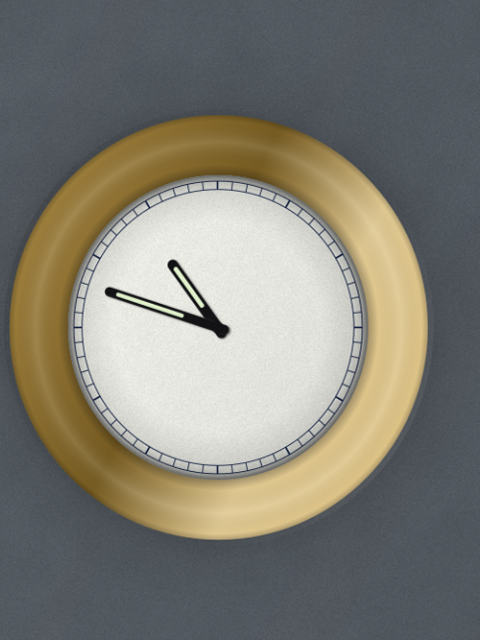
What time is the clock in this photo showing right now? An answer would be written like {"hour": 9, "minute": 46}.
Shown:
{"hour": 10, "minute": 48}
